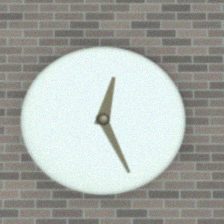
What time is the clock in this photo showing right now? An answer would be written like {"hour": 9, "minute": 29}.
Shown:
{"hour": 12, "minute": 26}
